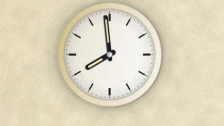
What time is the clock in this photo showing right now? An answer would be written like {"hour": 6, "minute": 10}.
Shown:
{"hour": 7, "minute": 59}
